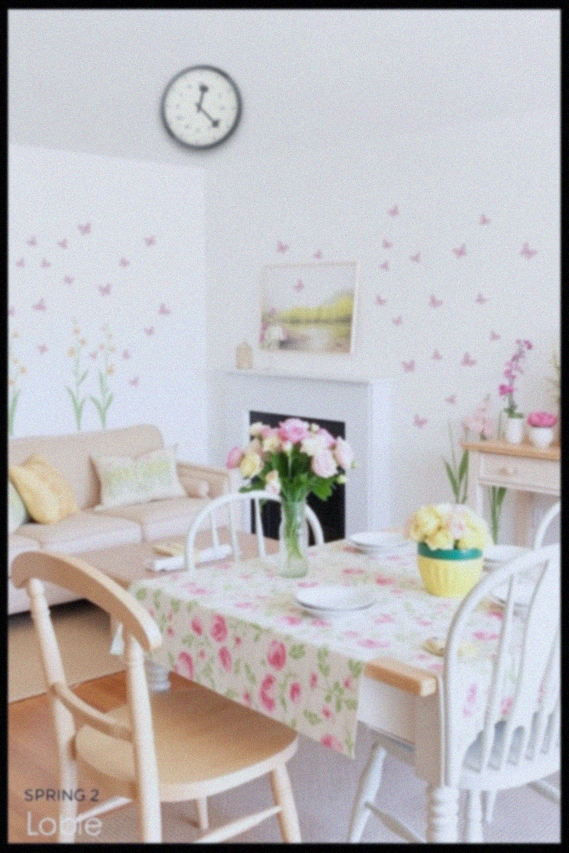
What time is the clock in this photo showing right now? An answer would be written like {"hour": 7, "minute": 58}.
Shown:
{"hour": 12, "minute": 22}
